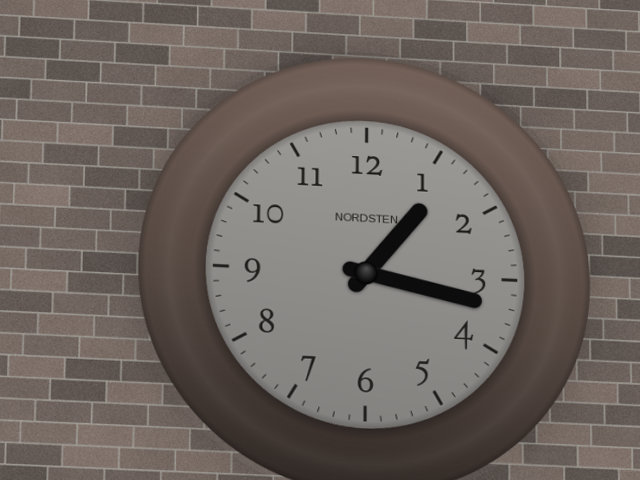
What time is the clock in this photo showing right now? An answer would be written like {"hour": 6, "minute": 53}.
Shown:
{"hour": 1, "minute": 17}
